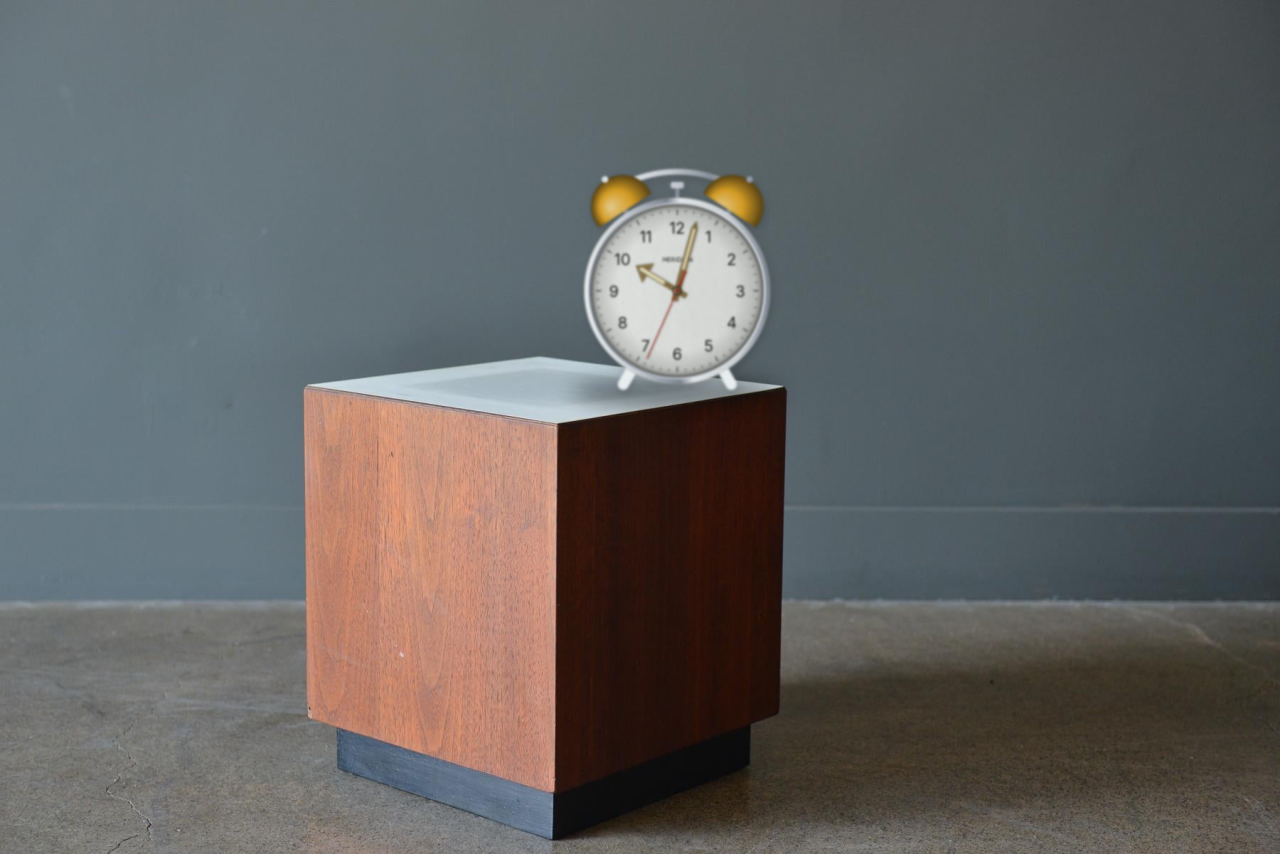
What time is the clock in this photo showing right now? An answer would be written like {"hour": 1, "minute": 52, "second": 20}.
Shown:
{"hour": 10, "minute": 2, "second": 34}
